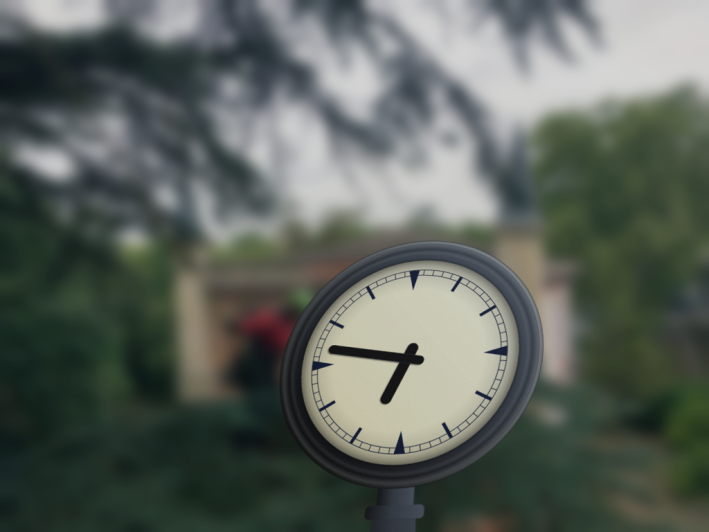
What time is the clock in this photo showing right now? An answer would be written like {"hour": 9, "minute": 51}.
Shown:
{"hour": 6, "minute": 47}
